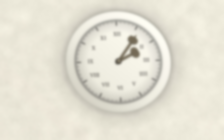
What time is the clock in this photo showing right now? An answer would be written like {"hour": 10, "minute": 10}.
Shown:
{"hour": 2, "minute": 6}
